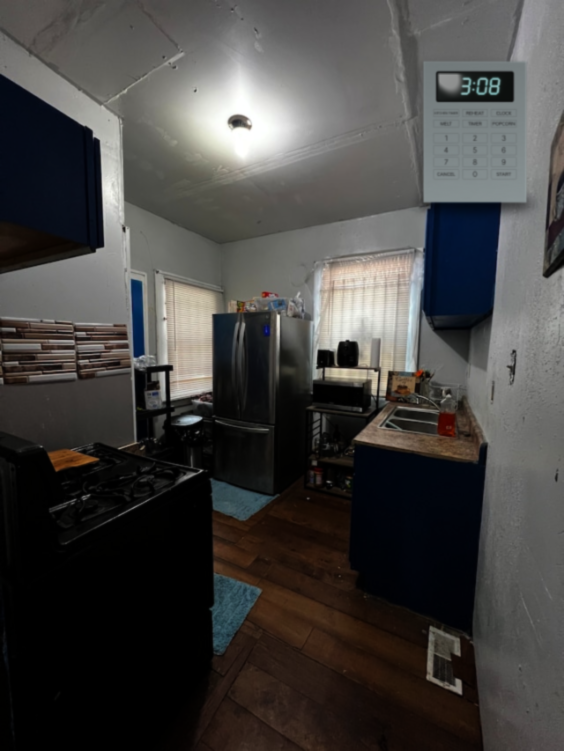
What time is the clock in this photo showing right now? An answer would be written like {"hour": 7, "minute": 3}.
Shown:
{"hour": 3, "minute": 8}
